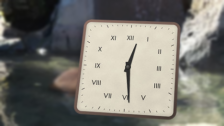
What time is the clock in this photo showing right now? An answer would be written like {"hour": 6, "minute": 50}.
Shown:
{"hour": 12, "minute": 29}
